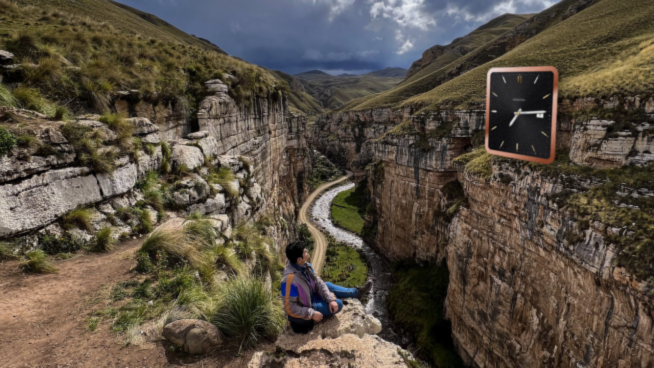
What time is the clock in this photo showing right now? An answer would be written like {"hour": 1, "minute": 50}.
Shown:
{"hour": 7, "minute": 14}
